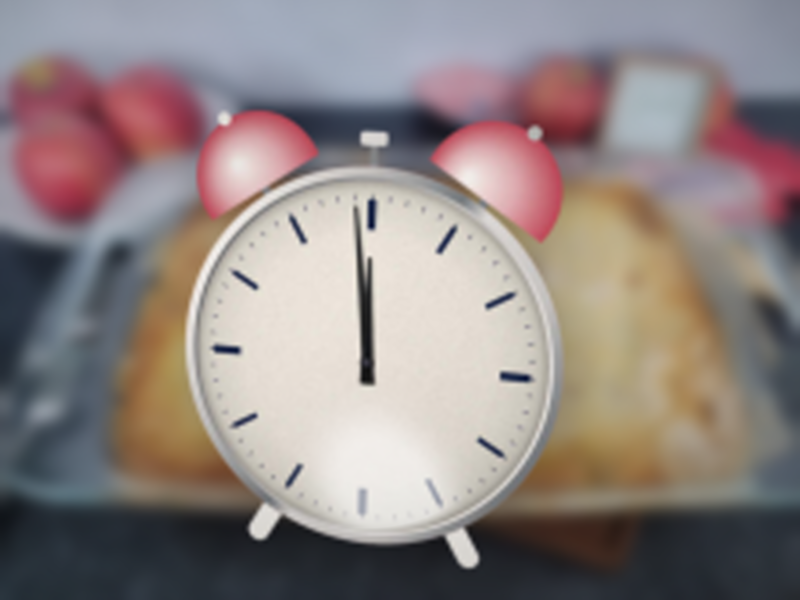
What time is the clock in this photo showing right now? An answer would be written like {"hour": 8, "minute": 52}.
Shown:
{"hour": 11, "minute": 59}
